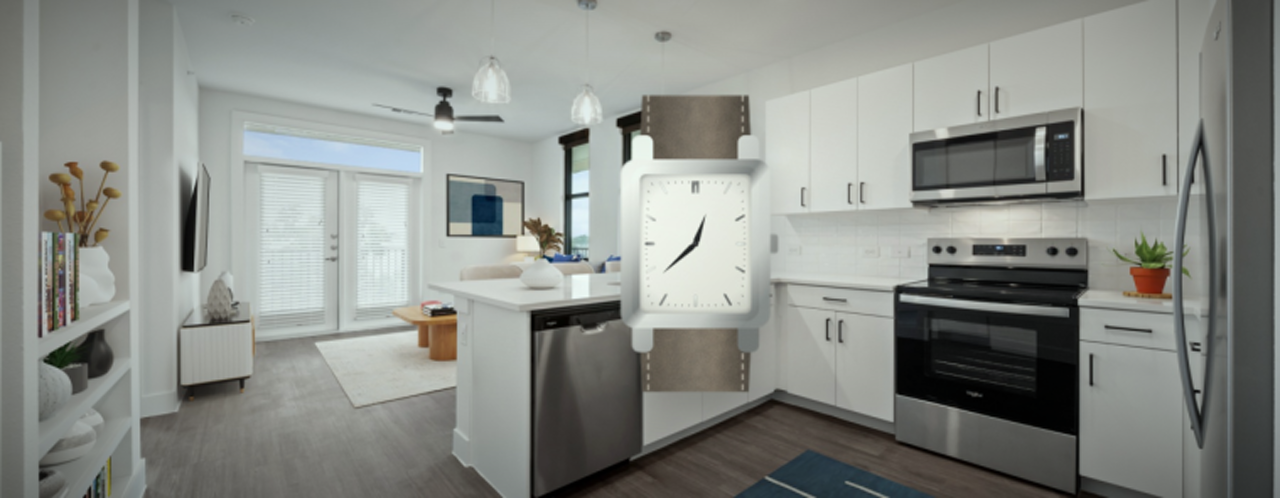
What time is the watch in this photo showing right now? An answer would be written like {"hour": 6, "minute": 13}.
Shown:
{"hour": 12, "minute": 38}
